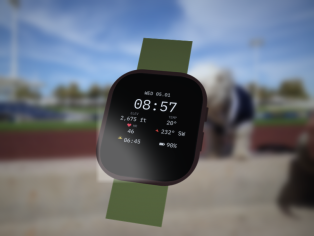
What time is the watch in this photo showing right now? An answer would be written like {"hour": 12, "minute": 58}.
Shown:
{"hour": 8, "minute": 57}
